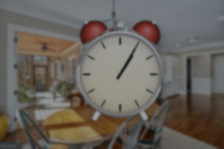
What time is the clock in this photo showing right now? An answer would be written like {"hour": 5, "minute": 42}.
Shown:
{"hour": 1, "minute": 5}
